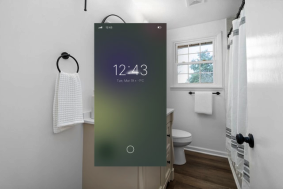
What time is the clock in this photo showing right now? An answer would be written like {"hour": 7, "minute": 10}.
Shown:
{"hour": 12, "minute": 43}
